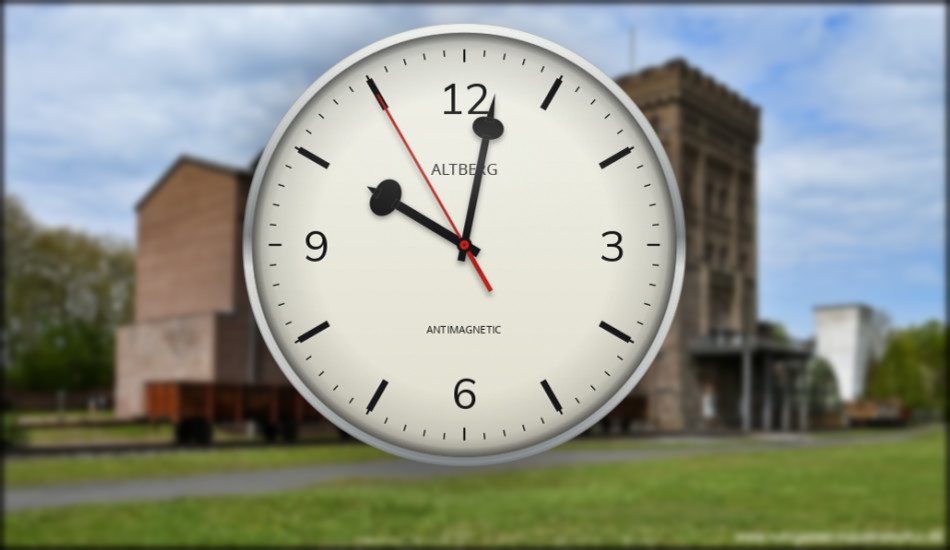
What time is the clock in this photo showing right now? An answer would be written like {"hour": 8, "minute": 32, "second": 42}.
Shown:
{"hour": 10, "minute": 1, "second": 55}
